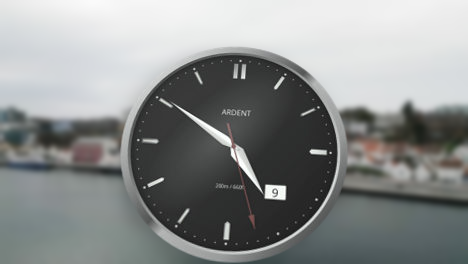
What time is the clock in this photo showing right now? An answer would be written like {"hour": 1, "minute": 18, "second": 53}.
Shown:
{"hour": 4, "minute": 50, "second": 27}
